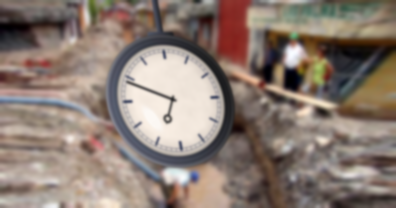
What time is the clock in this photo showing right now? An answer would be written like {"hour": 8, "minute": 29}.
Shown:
{"hour": 6, "minute": 49}
